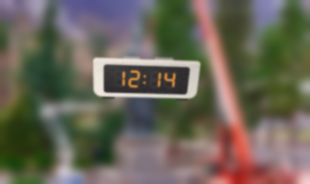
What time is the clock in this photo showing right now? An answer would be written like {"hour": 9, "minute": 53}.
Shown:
{"hour": 12, "minute": 14}
